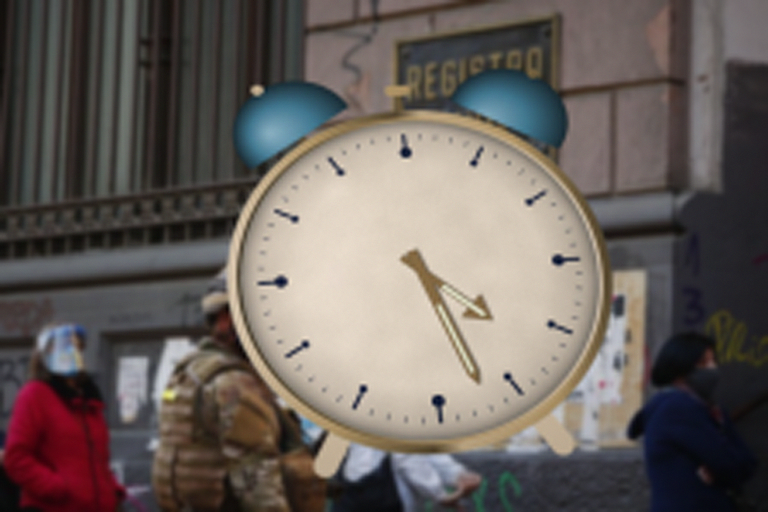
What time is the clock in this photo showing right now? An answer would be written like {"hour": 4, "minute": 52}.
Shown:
{"hour": 4, "minute": 27}
